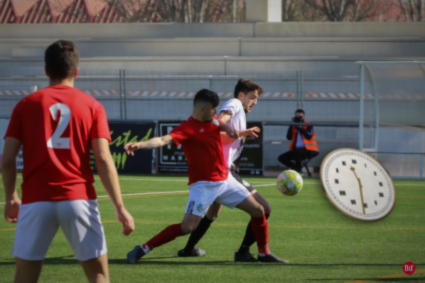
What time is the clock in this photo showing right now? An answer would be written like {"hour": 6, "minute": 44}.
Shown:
{"hour": 11, "minute": 31}
